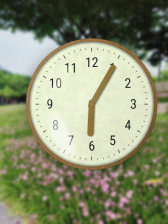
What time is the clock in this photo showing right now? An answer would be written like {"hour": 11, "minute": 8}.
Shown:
{"hour": 6, "minute": 5}
